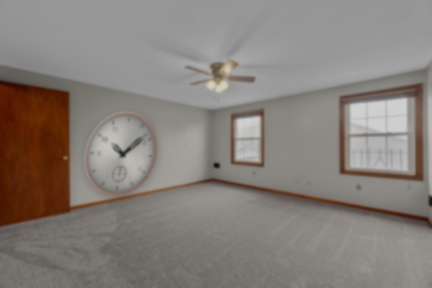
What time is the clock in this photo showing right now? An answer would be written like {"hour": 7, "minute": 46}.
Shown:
{"hour": 10, "minute": 8}
